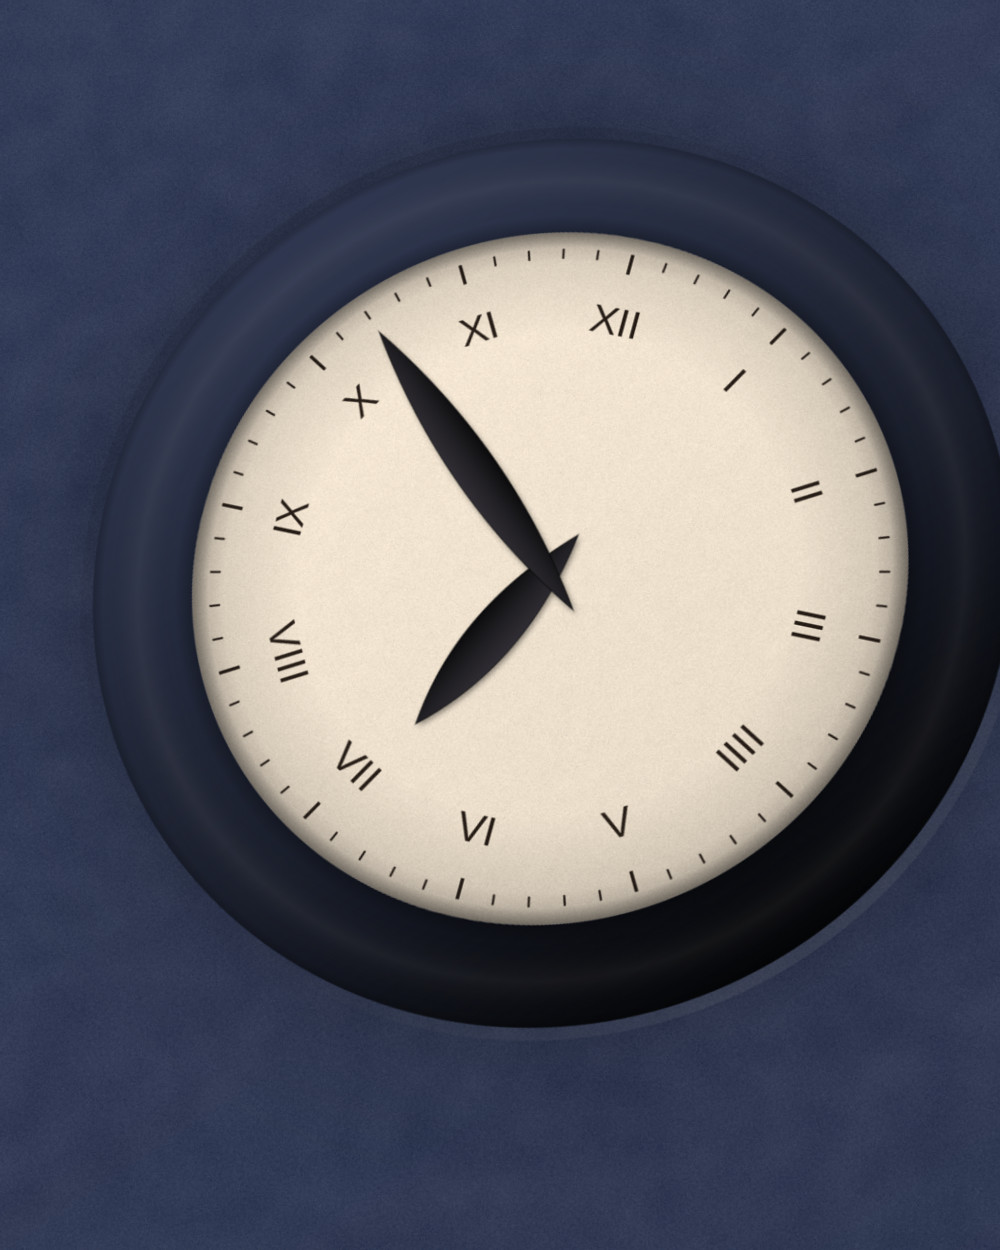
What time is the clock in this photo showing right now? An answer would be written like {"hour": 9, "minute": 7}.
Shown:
{"hour": 6, "minute": 52}
